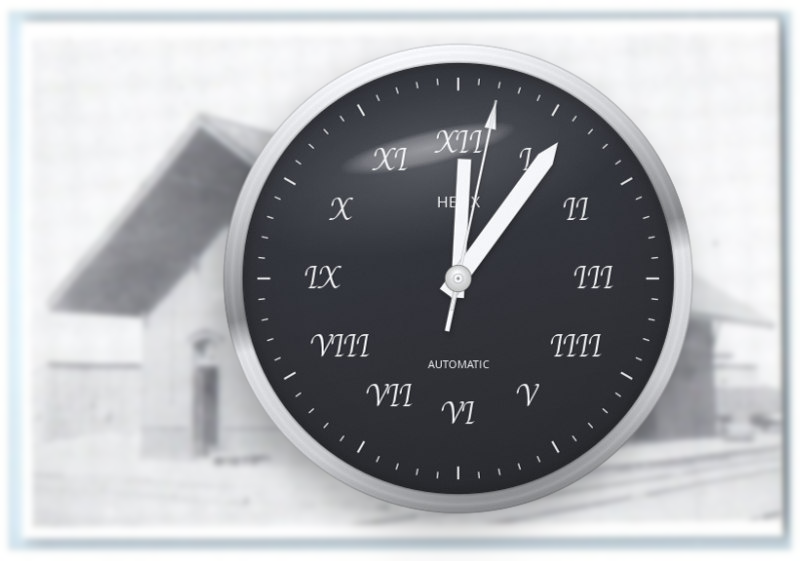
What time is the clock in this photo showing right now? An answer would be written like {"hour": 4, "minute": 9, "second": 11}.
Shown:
{"hour": 12, "minute": 6, "second": 2}
